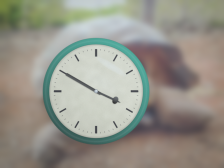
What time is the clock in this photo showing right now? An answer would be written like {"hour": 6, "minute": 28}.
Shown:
{"hour": 3, "minute": 50}
